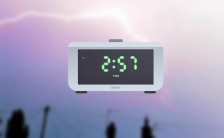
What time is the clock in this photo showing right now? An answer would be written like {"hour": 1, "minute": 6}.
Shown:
{"hour": 2, "minute": 57}
